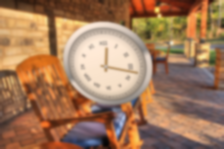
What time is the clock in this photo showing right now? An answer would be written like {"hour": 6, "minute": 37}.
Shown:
{"hour": 12, "minute": 17}
